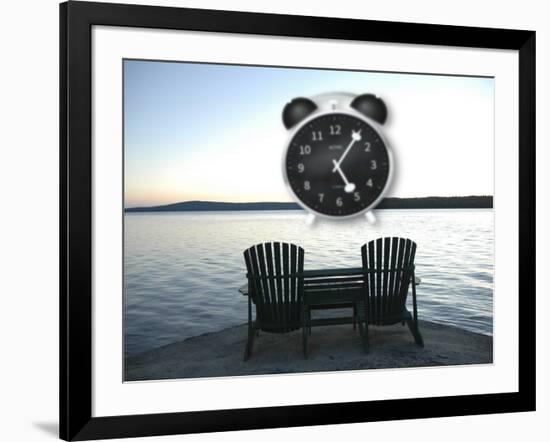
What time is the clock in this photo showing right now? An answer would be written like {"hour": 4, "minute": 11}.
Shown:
{"hour": 5, "minute": 6}
